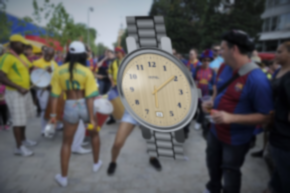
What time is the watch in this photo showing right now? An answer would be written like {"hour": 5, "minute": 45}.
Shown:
{"hour": 6, "minute": 9}
